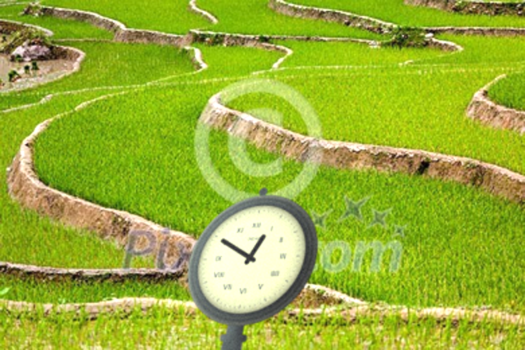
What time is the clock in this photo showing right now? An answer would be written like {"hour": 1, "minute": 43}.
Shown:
{"hour": 12, "minute": 50}
